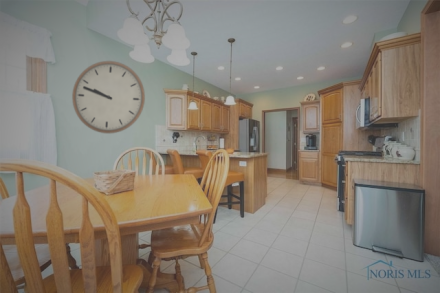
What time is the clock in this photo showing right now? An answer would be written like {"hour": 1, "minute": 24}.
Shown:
{"hour": 9, "minute": 48}
